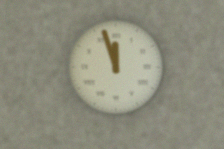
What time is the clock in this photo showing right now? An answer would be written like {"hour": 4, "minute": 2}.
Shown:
{"hour": 11, "minute": 57}
